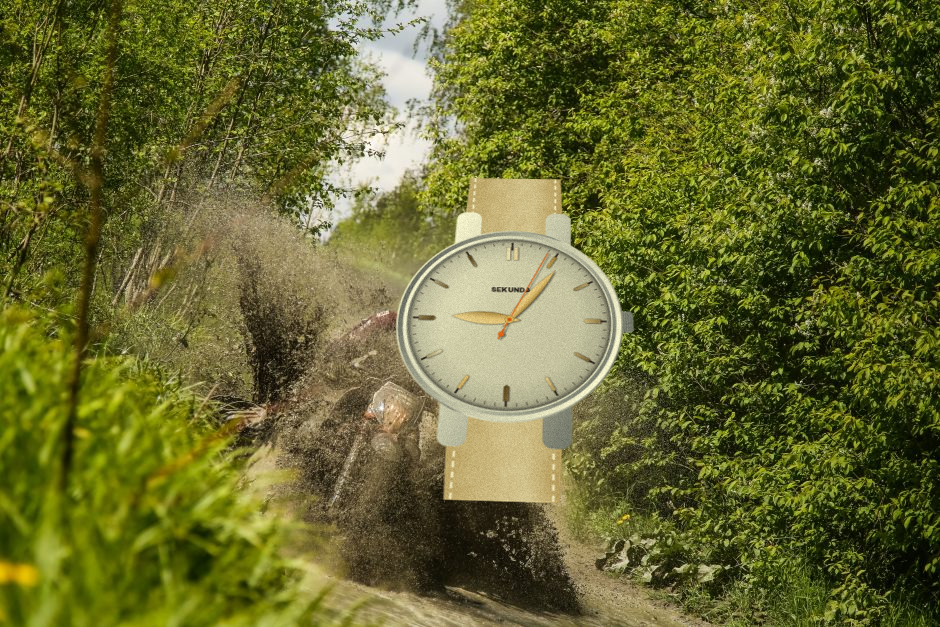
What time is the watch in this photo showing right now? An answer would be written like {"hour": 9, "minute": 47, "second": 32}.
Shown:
{"hour": 9, "minute": 6, "second": 4}
